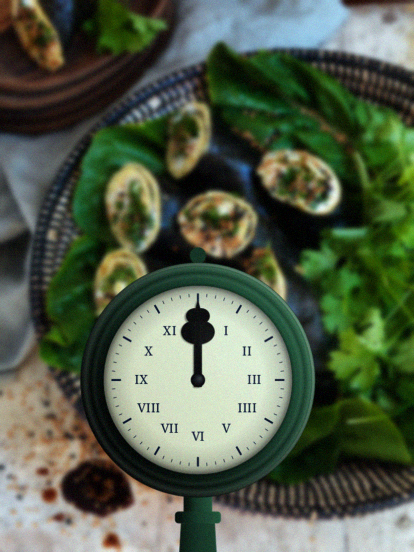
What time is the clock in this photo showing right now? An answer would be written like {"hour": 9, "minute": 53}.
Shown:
{"hour": 12, "minute": 0}
